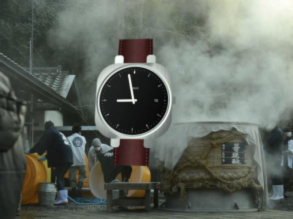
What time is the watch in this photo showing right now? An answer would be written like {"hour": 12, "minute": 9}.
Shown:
{"hour": 8, "minute": 58}
